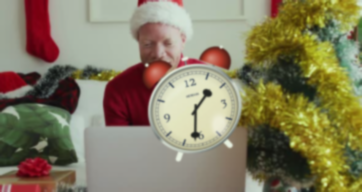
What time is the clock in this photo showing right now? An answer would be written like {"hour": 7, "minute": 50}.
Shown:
{"hour": 1, "minute": 32}
